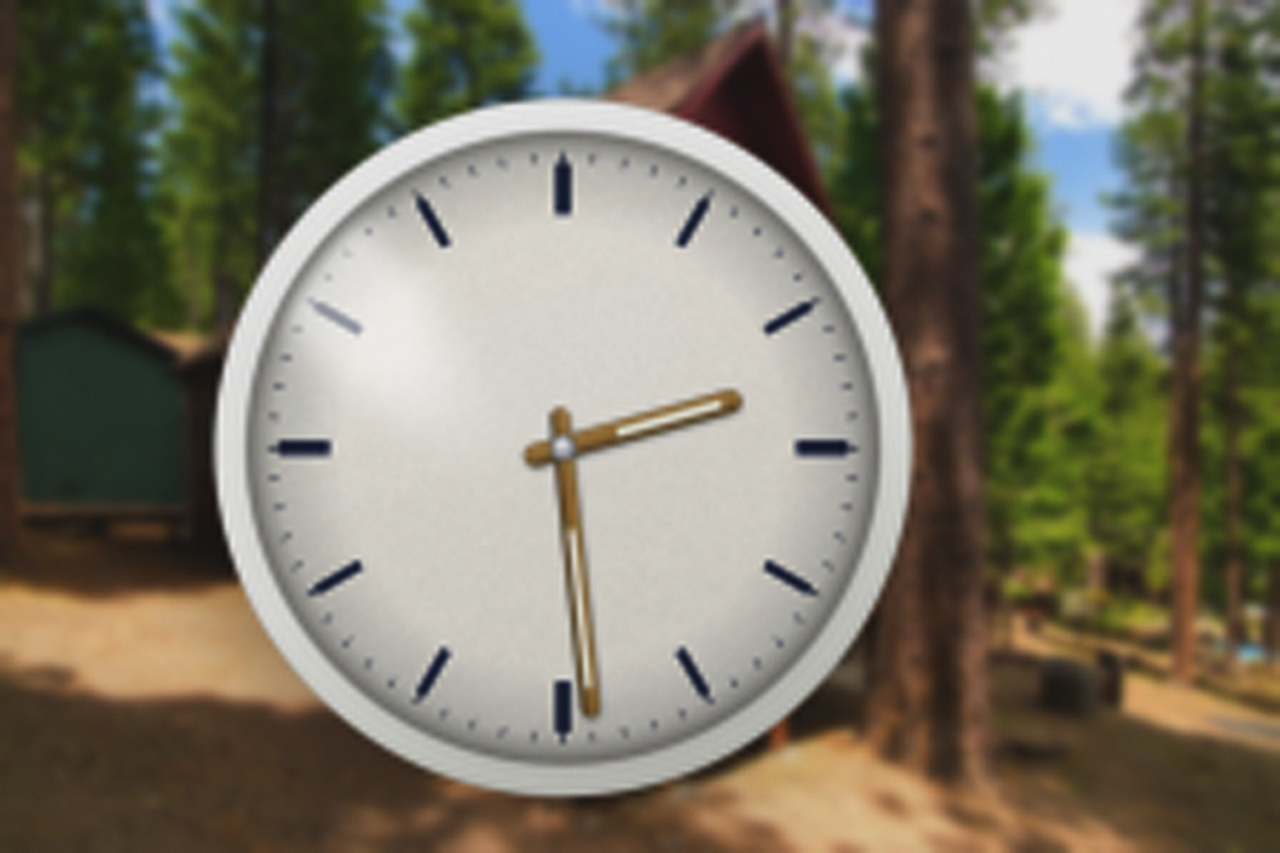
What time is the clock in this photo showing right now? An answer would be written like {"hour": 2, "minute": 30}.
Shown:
{"hour": 2, "minute": 29}
